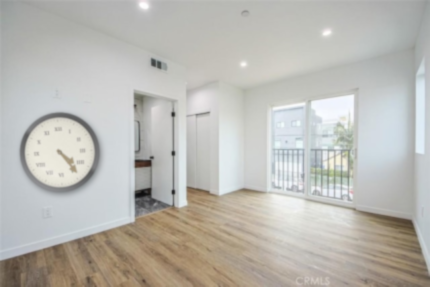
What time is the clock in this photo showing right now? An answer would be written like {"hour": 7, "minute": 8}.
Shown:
{"hour": 4, "minute": 24}
